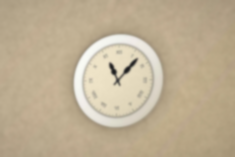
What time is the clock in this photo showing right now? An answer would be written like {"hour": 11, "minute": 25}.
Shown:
{"hour": 11, "minute": 7}
